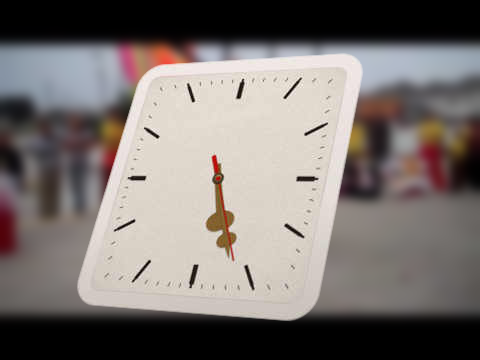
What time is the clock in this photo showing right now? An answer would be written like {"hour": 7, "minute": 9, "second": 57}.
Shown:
{"hour": 5, "minute": 26, "second": 26}
